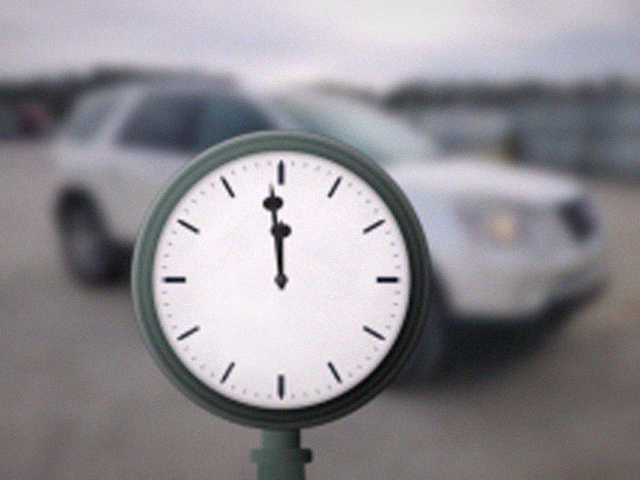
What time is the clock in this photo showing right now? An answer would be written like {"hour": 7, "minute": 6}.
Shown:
{"hour": 11, "minute": 59}
